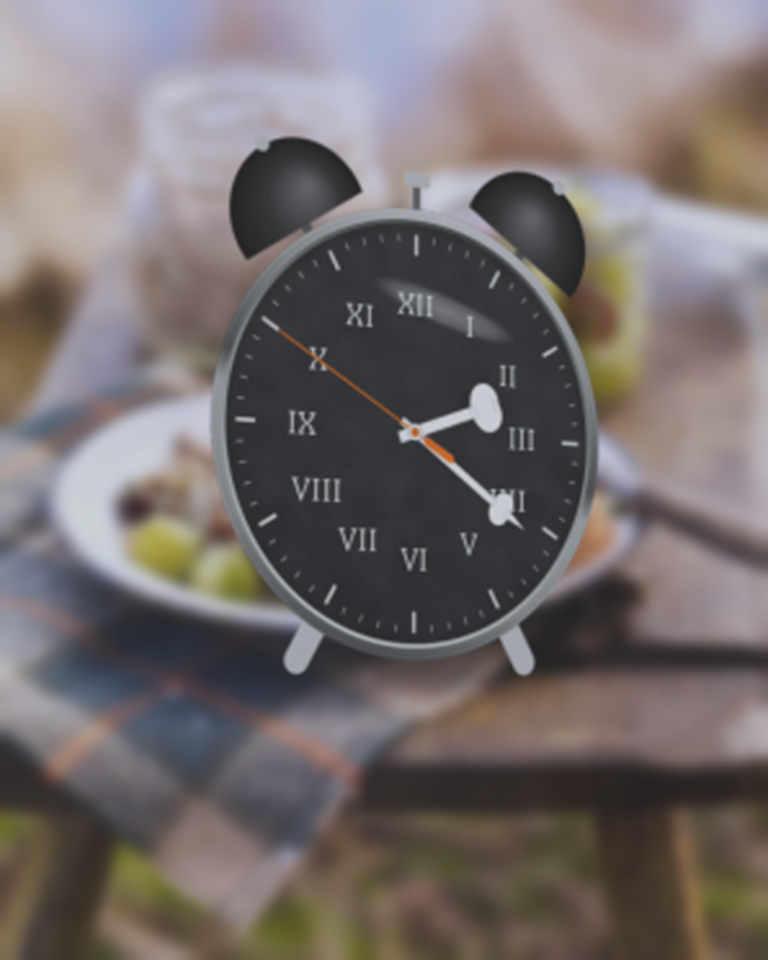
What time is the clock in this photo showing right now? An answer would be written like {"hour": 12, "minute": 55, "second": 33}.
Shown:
{"hour": 2, "minute": 20, "second": 50}
